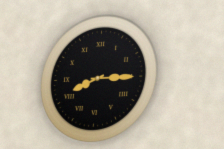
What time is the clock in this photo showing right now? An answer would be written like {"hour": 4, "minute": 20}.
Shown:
{"hour": 8, "minute": 15}
